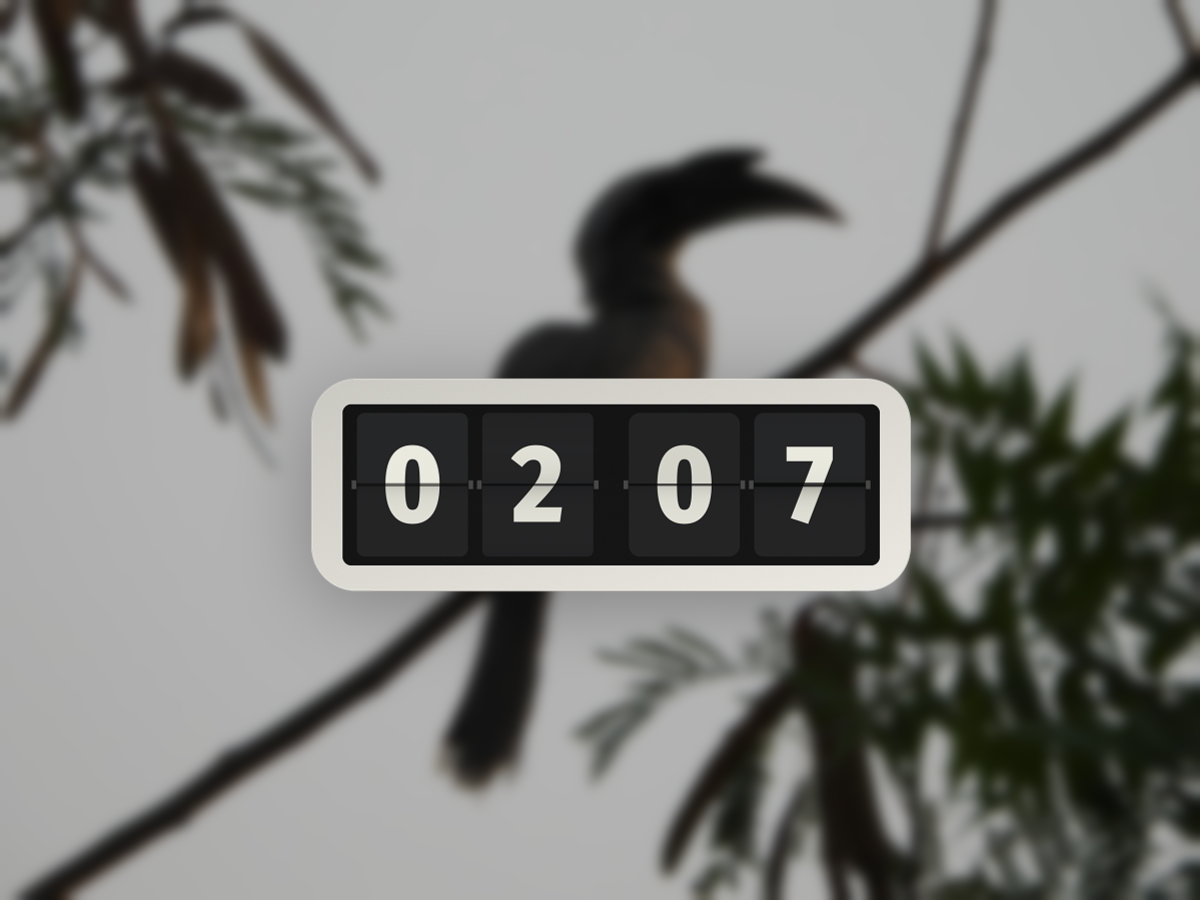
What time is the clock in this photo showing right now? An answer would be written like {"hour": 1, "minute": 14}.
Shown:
{"hour": 2, "minute": 7}
